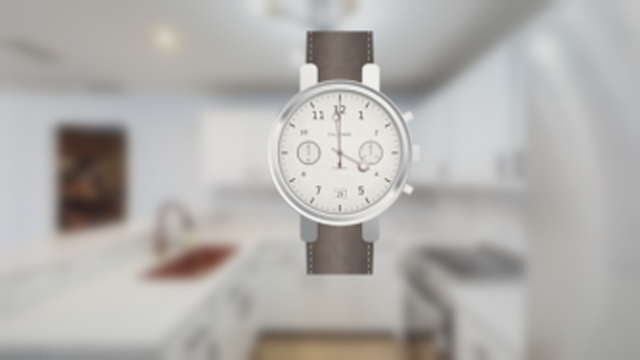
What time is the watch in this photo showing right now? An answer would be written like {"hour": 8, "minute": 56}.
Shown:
{"hour": 3, "minute": 59}
